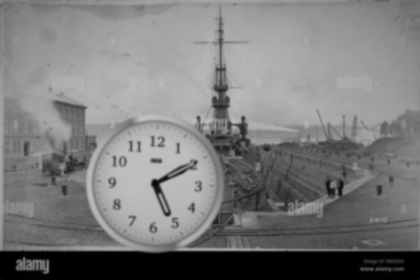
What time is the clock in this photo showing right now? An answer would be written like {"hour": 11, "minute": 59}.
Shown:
{"hour": 5, "minute": 10}
